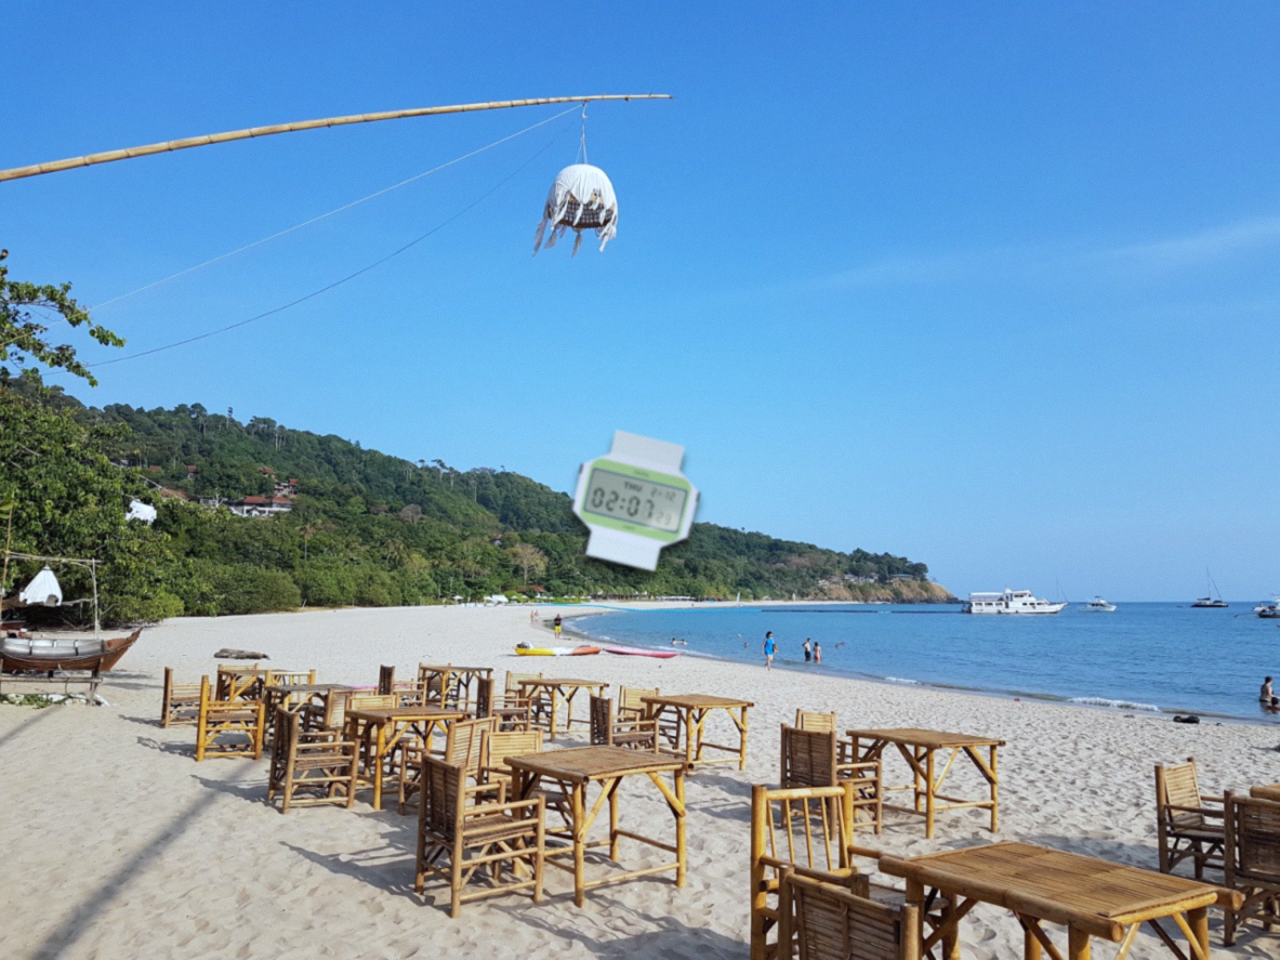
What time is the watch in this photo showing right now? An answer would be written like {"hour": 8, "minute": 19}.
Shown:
{"hour": 2, "minute": 7}
